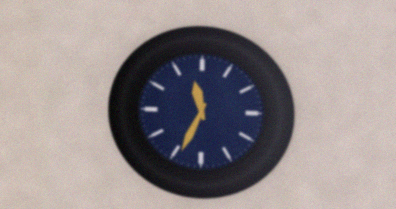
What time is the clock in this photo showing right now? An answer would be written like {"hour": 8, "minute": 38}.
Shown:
{"hour": 11, "minute": 34}
